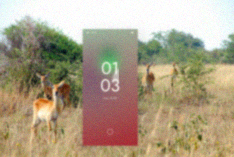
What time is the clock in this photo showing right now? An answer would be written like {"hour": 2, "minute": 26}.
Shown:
{"hour": 1, "minute": 3}
